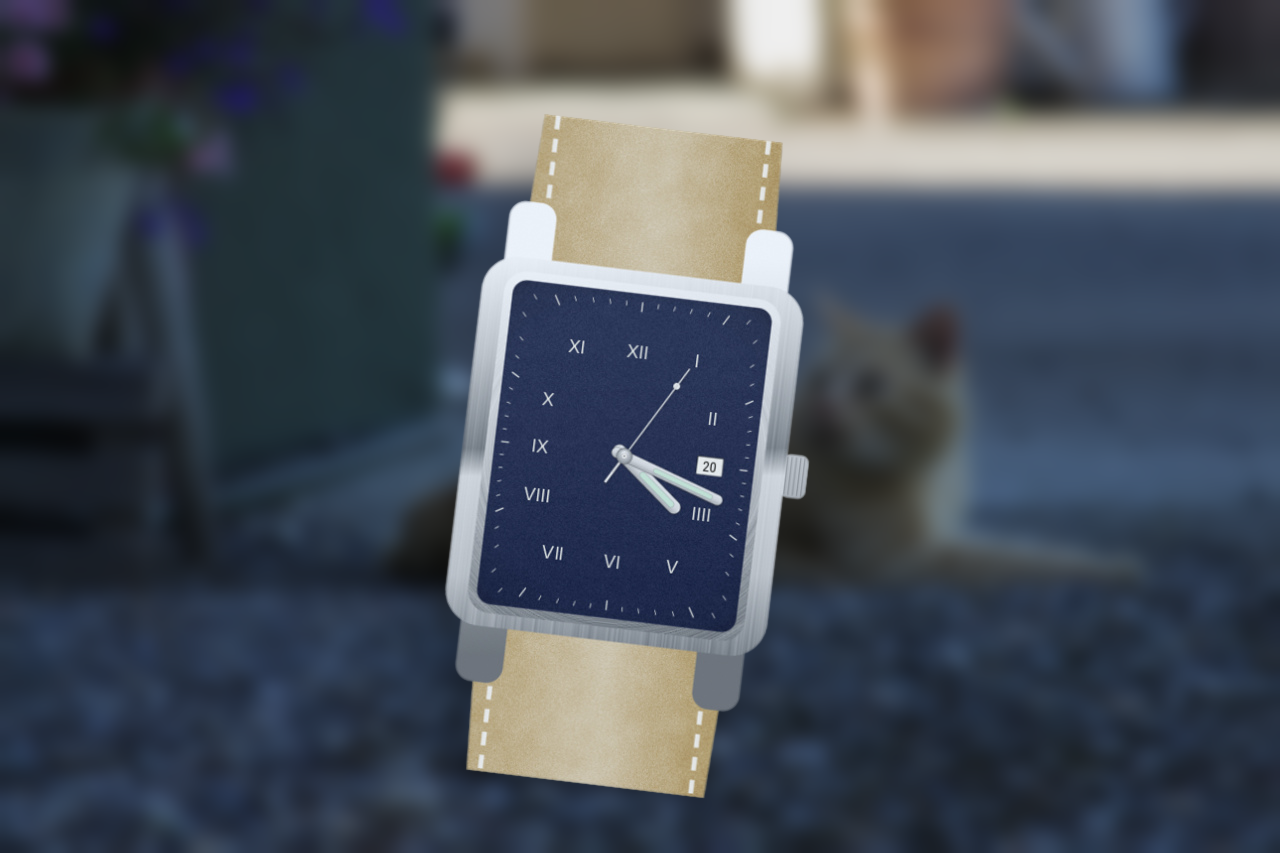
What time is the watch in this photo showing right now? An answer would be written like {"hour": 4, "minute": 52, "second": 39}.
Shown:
{"hour": 4, "minute": 18, "second": 5}
